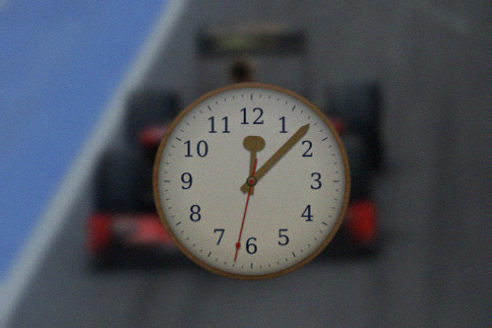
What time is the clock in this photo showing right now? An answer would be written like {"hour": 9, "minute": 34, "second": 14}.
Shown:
{"hour": 12, "minute": 7, "second": 32}
